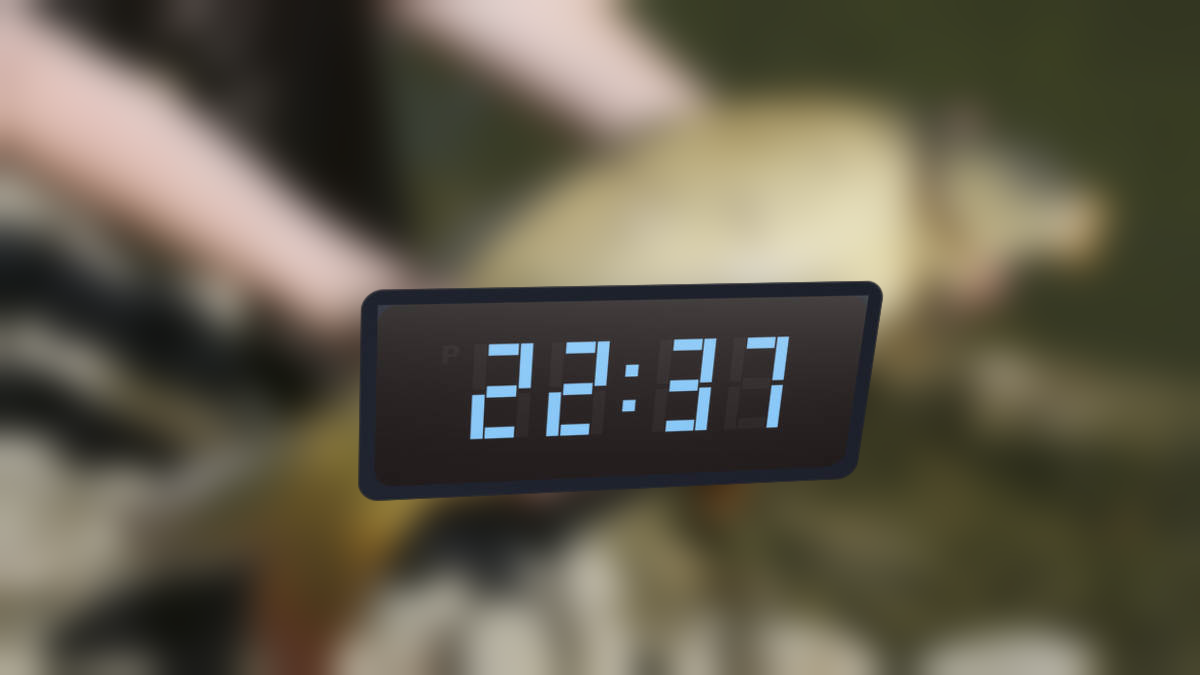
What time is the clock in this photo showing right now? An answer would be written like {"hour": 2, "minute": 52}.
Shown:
{"hour": 22, "minute": 37}
